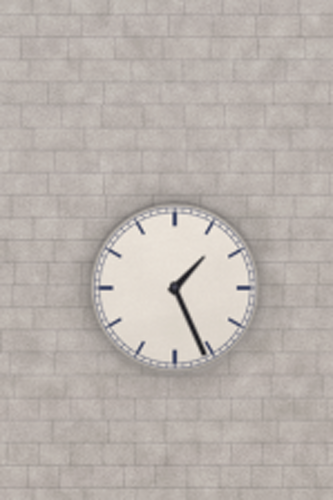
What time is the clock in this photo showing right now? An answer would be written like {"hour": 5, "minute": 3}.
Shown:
{"hour": 1, "minute": 26}
